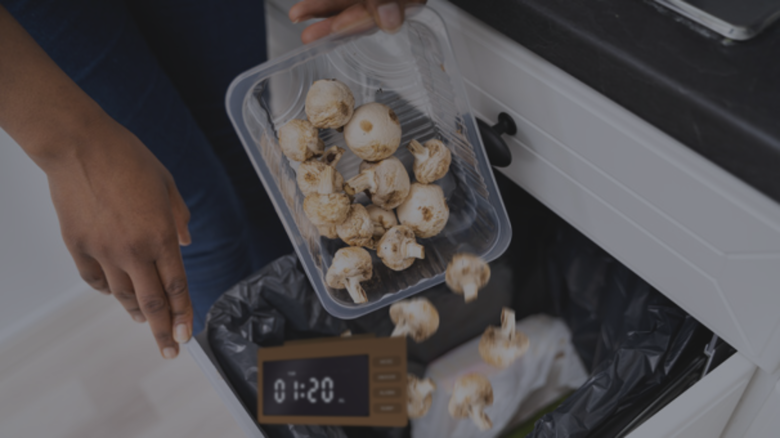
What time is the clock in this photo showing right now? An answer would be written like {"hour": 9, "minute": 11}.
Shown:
{"hour": 1, "minute": 20}
